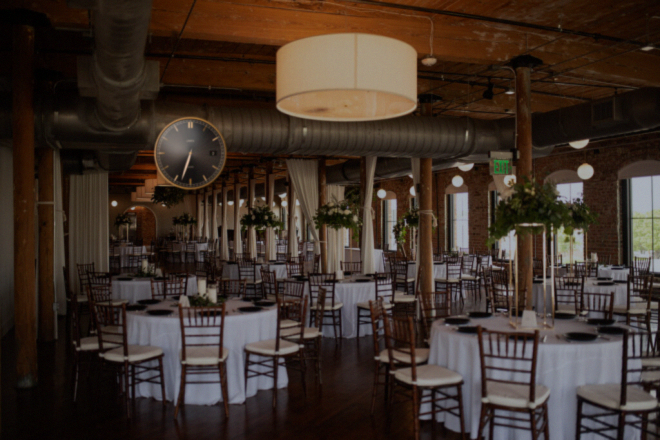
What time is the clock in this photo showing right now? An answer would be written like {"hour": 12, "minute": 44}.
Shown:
{"hour": 6, "minute": 33}
